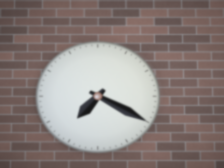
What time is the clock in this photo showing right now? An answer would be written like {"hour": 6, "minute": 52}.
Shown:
{"hour": 7, "minute": 20}
